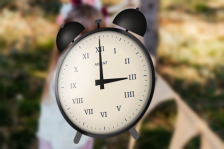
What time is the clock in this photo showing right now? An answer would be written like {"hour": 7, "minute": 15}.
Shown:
{"hour": 3, "minute": 0}
